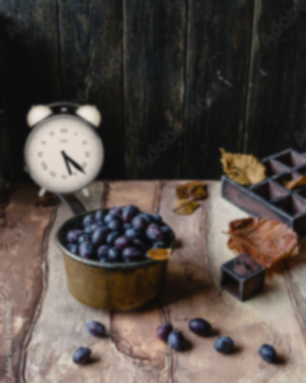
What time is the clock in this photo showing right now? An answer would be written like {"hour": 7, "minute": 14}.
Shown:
{"hour": 5, "minute": 22}
